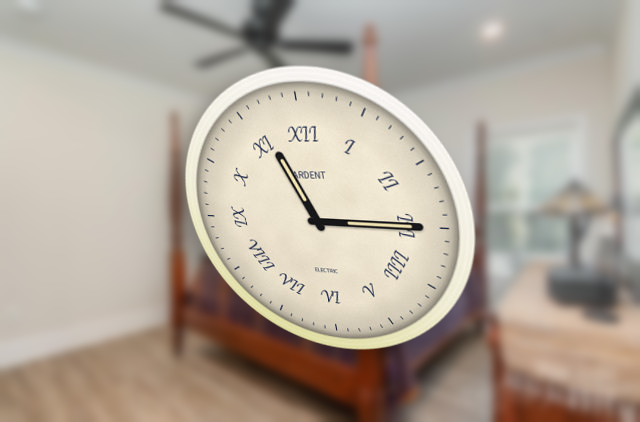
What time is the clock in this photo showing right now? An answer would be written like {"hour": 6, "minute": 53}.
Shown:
{"hour": 11, "minute": 15}
